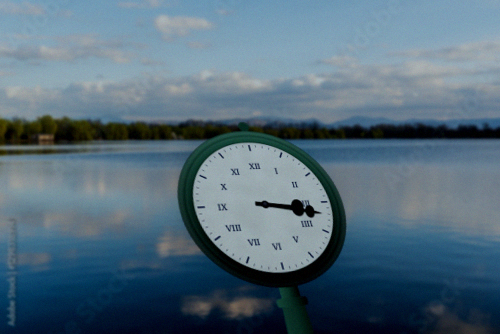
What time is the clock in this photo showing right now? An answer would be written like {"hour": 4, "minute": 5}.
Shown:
{"hour": 3, "minute": 17}
